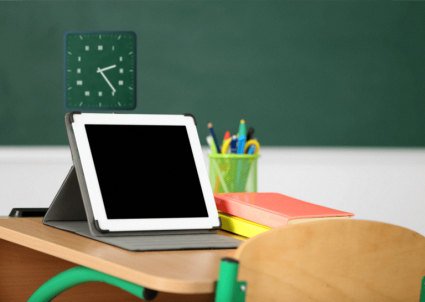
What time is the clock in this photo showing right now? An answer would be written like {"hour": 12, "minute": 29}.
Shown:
{"hour": 2, "minute": 24}
